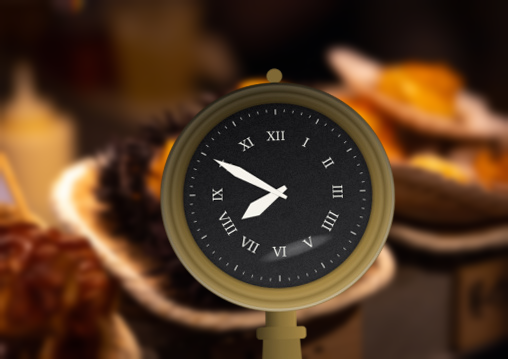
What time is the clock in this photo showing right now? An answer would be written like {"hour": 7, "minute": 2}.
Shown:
{"hour": 7, "minute": 50}
